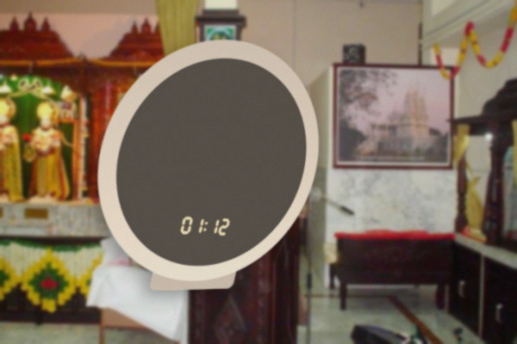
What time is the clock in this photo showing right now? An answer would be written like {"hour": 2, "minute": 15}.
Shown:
{"hour": 1, "minute": 12}
